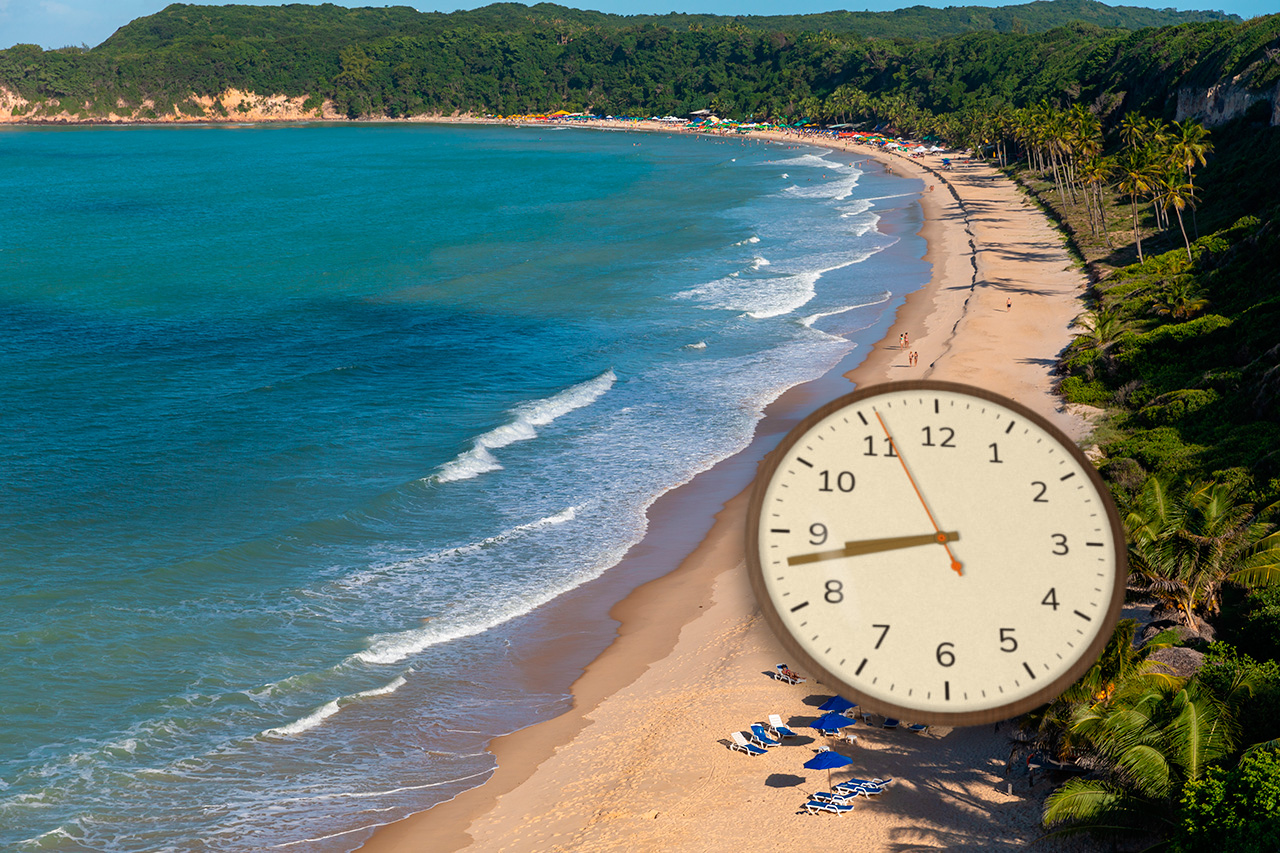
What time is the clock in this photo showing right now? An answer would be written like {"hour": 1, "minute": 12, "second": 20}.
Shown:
{"hour": 8, "minute": 42, "second": 56}
